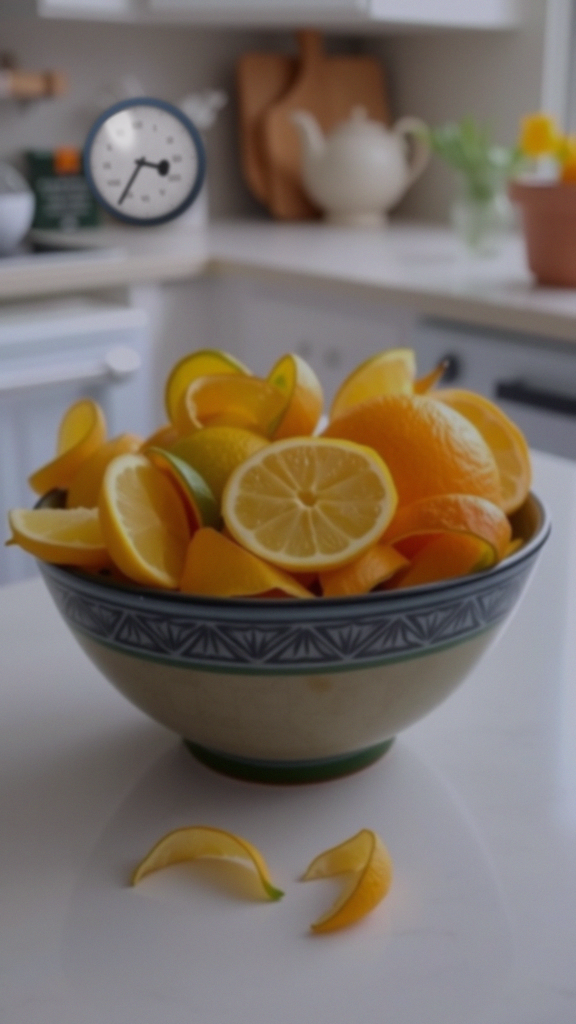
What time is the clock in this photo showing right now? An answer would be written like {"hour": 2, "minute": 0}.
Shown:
{"hour": 3, "minute": 36}
